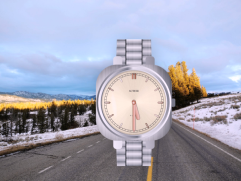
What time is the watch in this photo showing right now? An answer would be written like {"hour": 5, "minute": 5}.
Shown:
{"hour": 5, "minute": 30}
